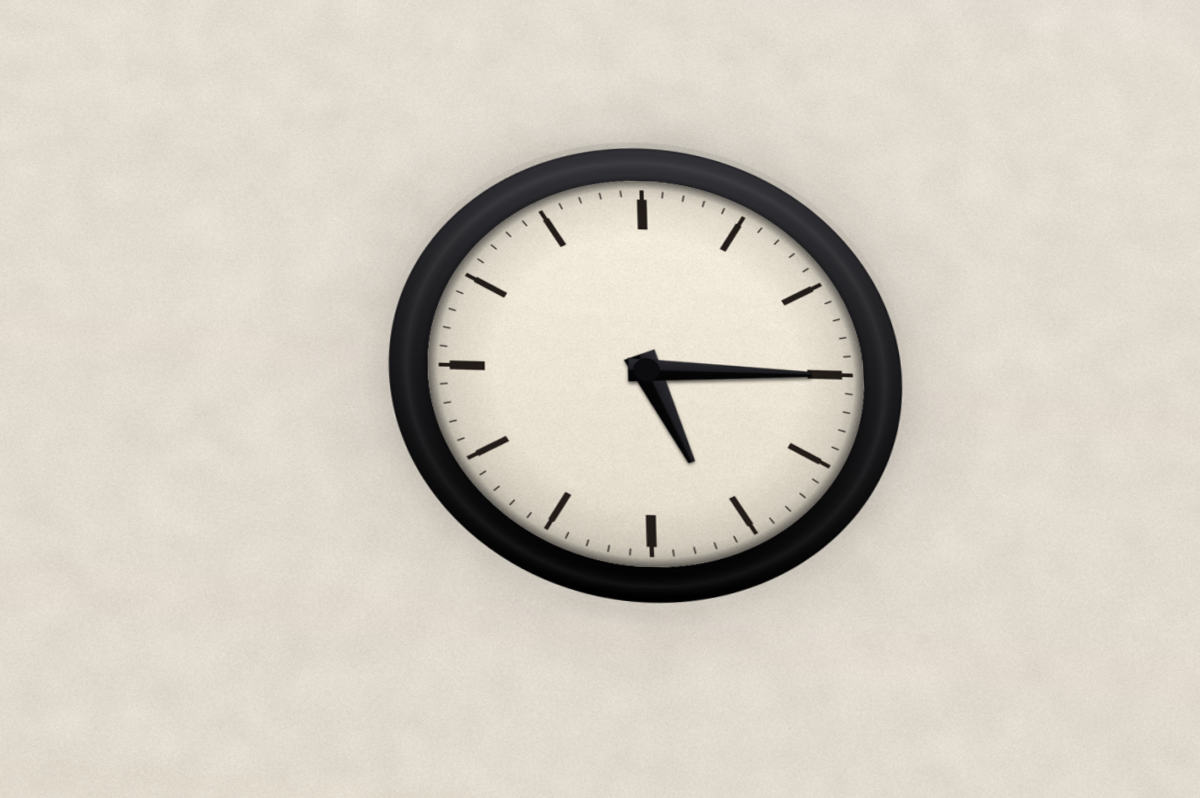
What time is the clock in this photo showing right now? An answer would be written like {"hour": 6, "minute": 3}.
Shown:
{"hour": 5, "minute": 15}
